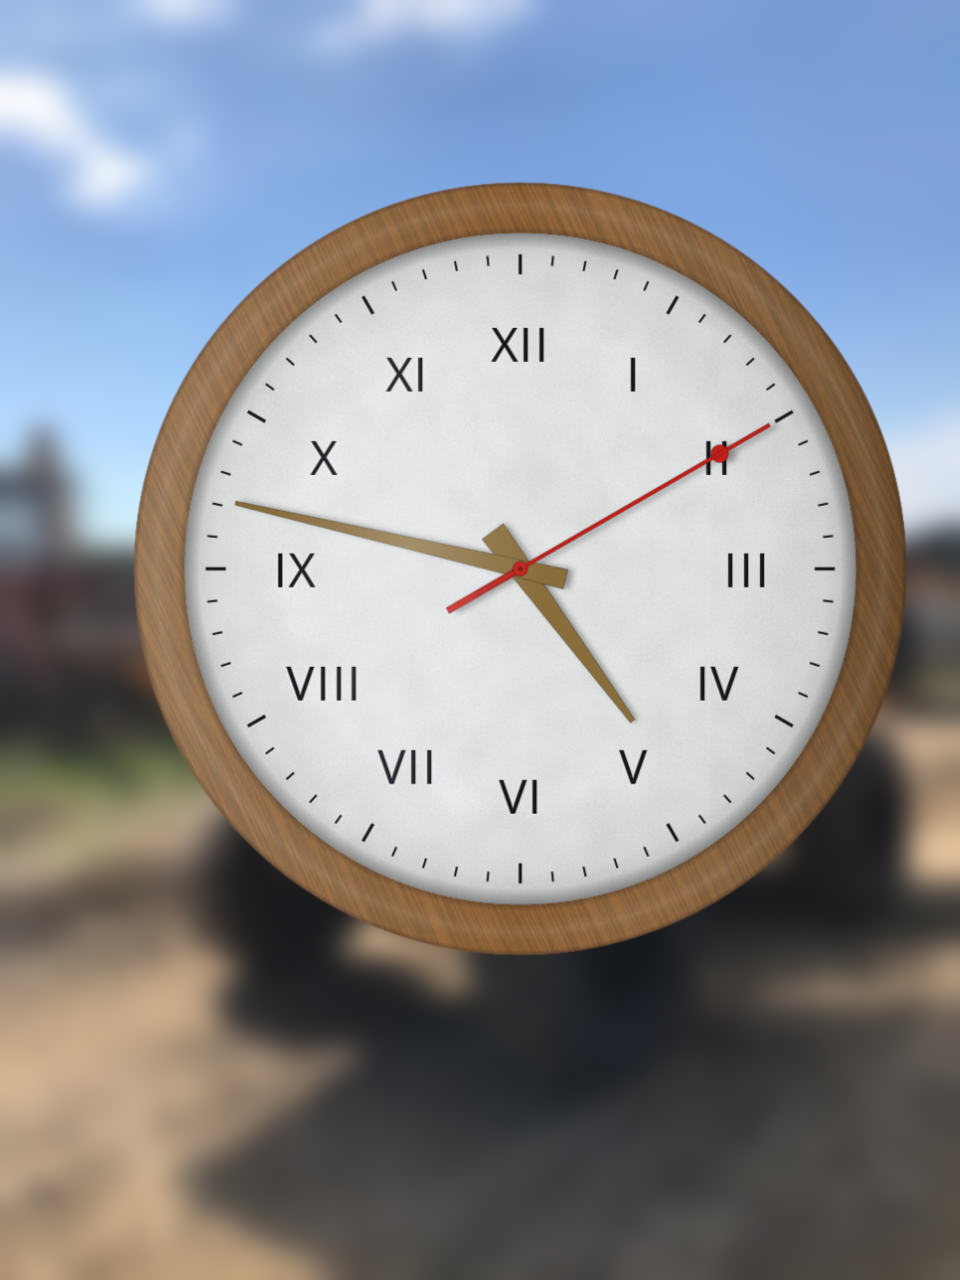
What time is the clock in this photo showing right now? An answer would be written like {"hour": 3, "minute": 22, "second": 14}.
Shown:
{"hour": 4, "minute": 47, "second": 10}
